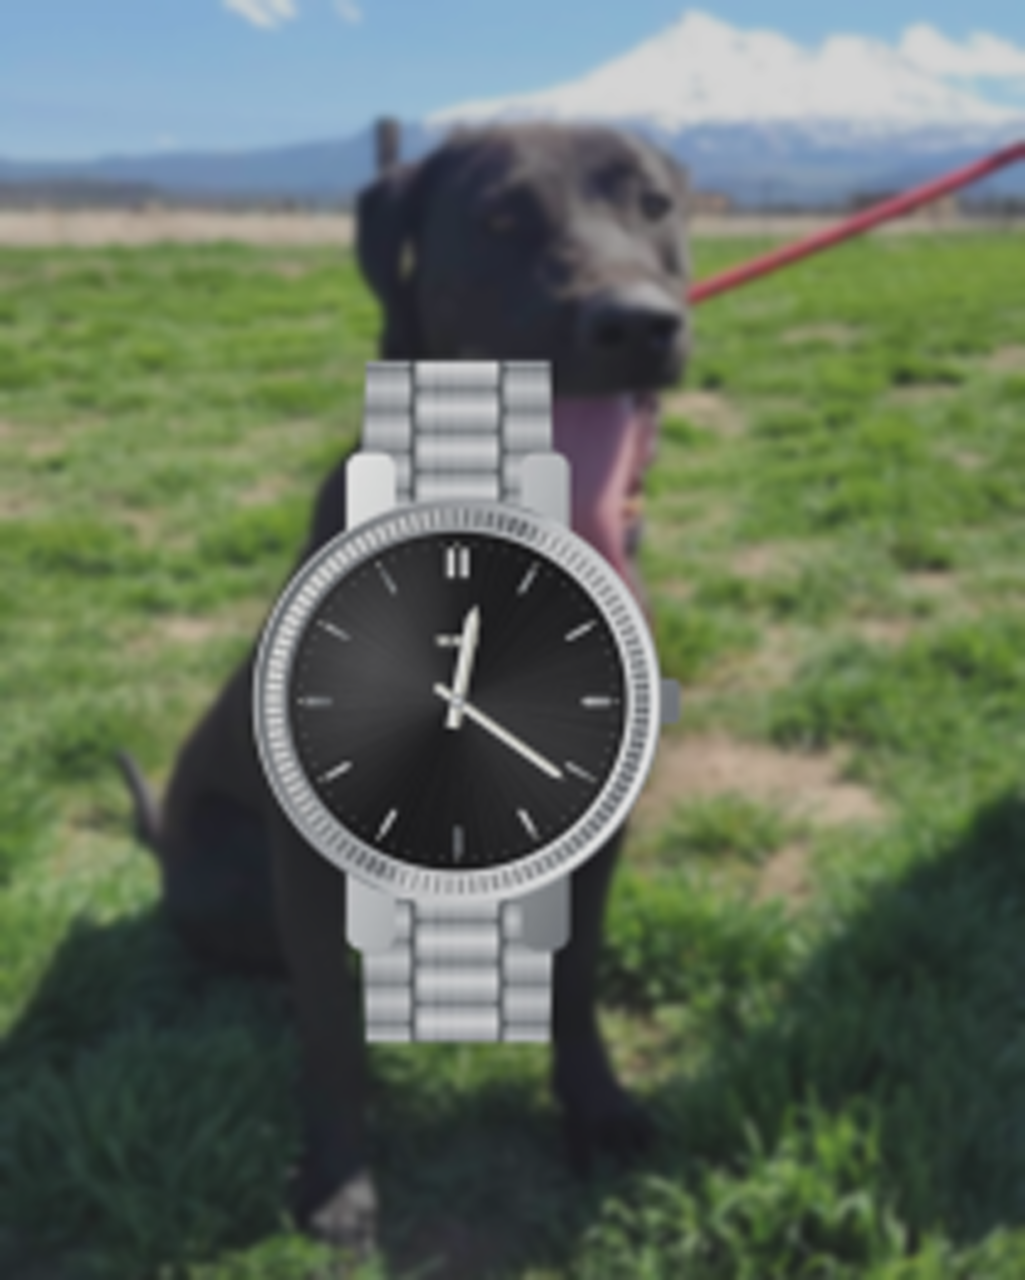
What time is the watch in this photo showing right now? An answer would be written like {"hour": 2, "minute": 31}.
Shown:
{"hour": 12, "minute": 21}
